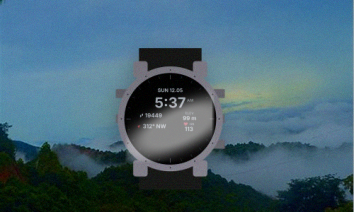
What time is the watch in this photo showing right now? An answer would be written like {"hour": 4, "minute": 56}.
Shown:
{"hour": 5, "minute": 37}
